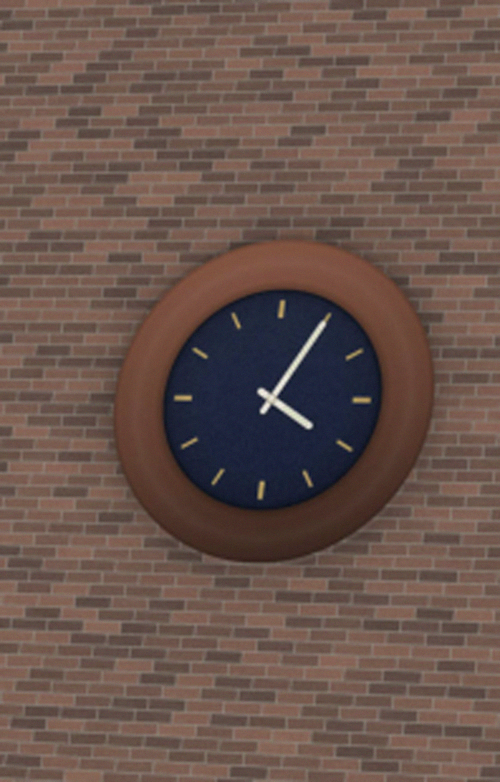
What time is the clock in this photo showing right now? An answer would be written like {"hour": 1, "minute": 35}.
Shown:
{"hour": 4, "minute": 5}
